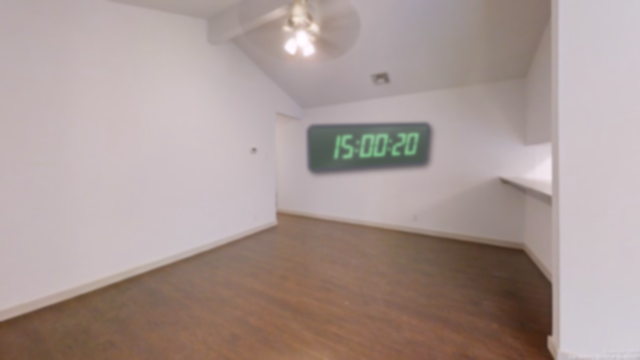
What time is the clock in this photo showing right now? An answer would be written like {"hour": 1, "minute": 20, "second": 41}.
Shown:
{"hour": 15, "minute": 0, "second": 20}
